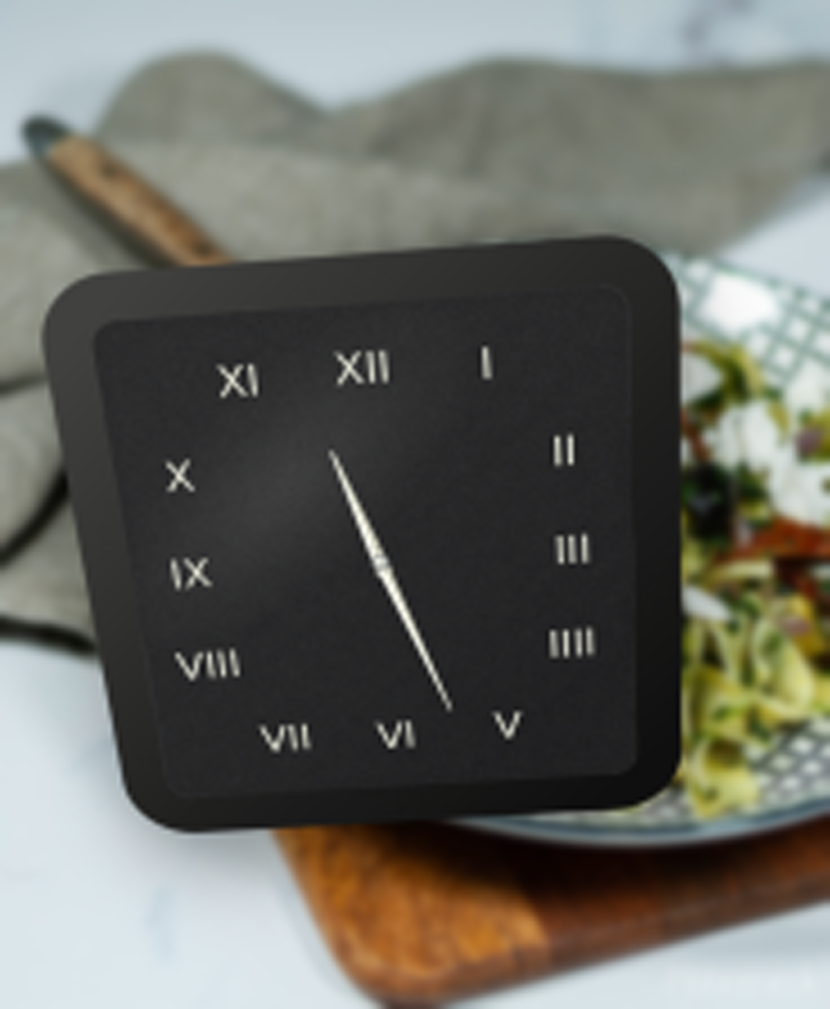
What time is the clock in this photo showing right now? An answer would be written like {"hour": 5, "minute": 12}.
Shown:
{"hour": 11, "minute": 27}
